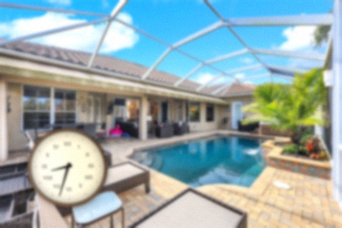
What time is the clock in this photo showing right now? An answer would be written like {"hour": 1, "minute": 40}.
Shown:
{"hour": 8, "minute": 33}
